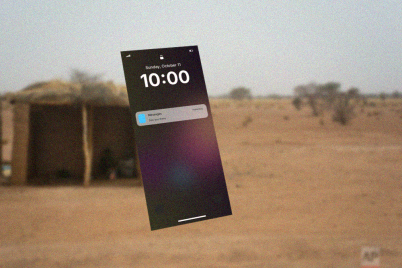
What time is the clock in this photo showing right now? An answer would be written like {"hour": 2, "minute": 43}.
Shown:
{"hour": 10, "minute": 0}
